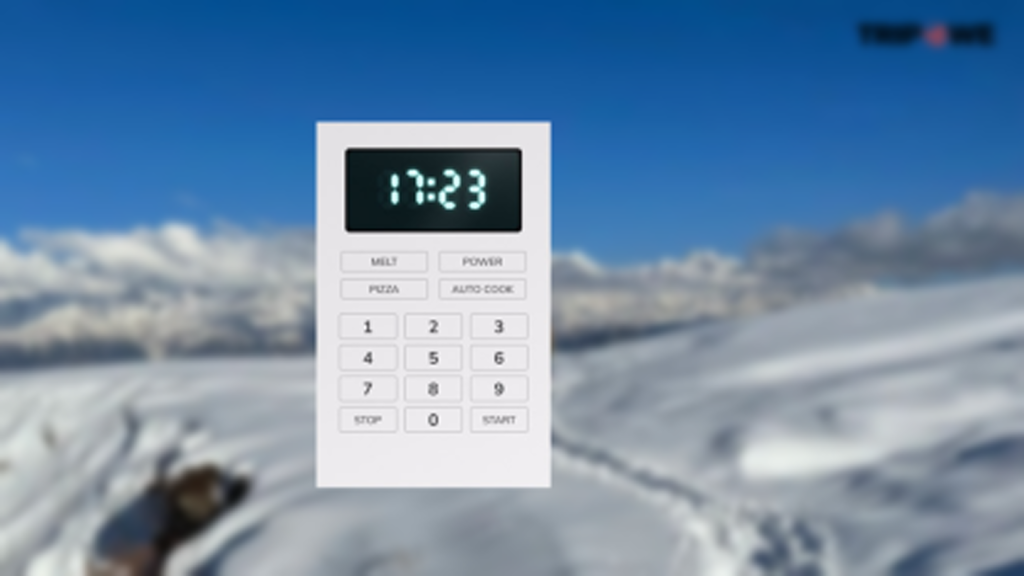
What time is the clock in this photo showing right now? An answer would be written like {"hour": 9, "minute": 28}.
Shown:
{"hour": 17, "minute": 23}
